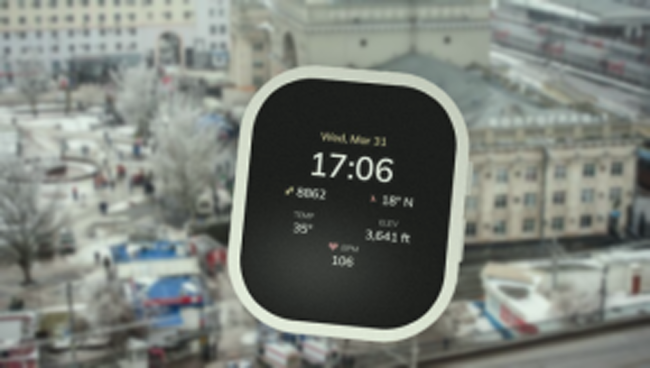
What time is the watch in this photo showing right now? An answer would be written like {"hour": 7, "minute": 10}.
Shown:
{"hour": 17, "minute": 6}
